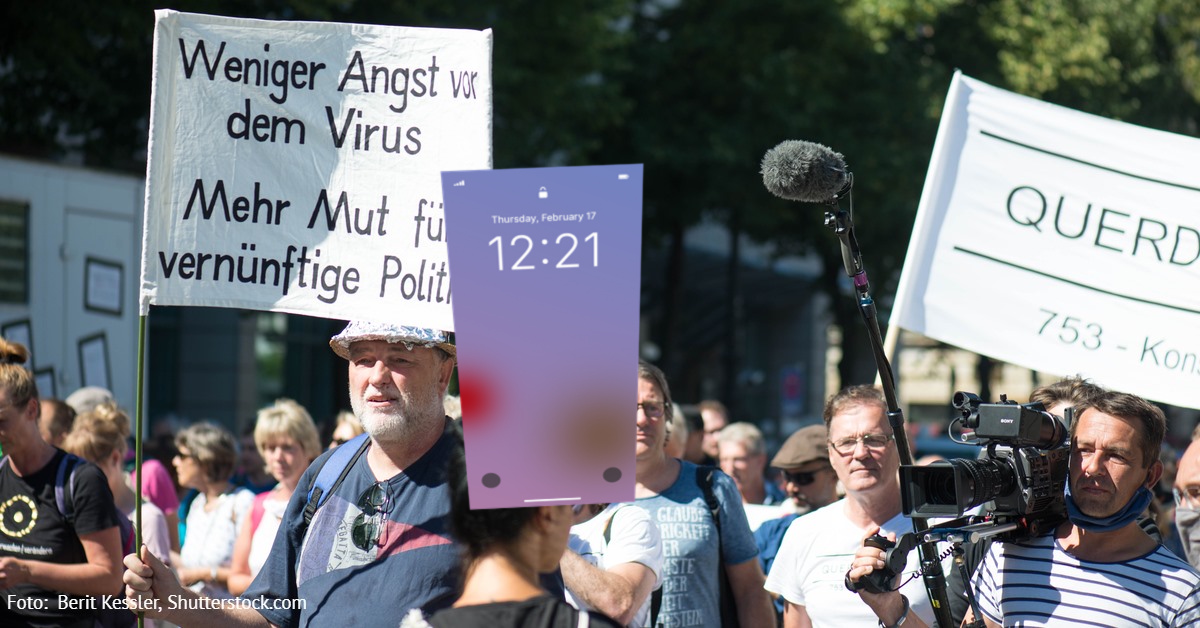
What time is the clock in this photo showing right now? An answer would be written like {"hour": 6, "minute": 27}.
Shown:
{"hour": 12, "minute": 21}
